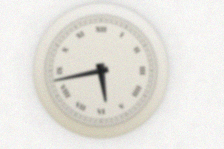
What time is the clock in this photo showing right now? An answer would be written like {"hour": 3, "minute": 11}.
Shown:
{"hour": 5, "minute": 43}
